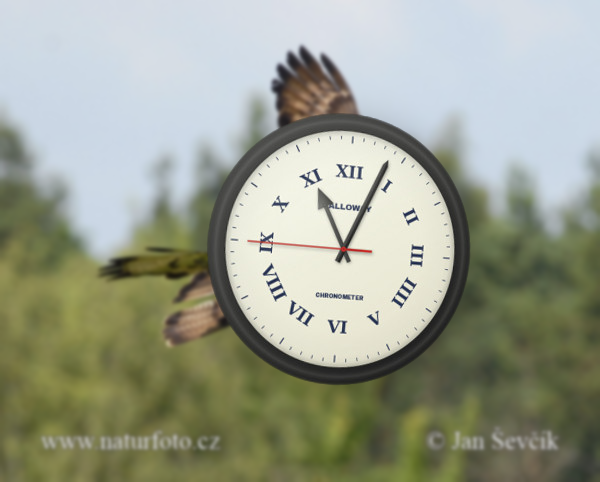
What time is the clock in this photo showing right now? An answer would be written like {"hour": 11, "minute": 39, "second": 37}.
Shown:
{"hour": 11, "minute": 3, "second": 45}
